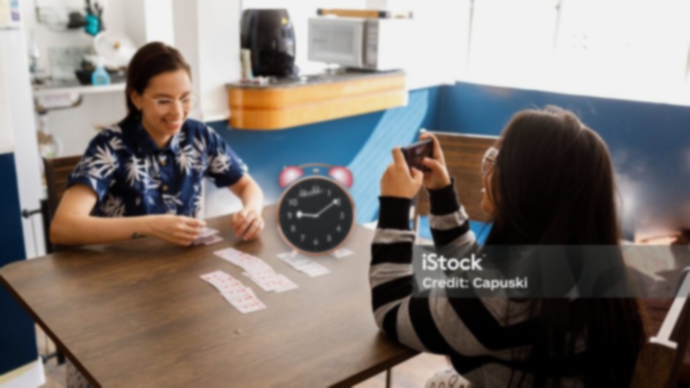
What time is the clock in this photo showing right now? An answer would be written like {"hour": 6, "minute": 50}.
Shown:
{"hour": 9, "minute": 9}
